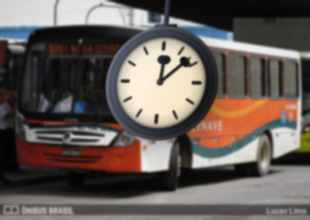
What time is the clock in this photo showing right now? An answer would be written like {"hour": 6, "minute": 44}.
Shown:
{"hour": 12, "minute": 8}
